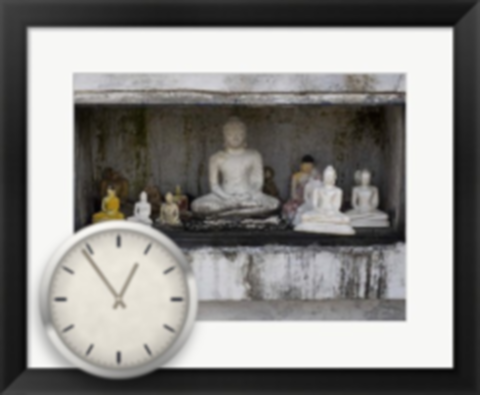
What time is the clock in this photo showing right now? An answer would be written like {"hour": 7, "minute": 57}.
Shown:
{"hour": 12, "minute": 54}
